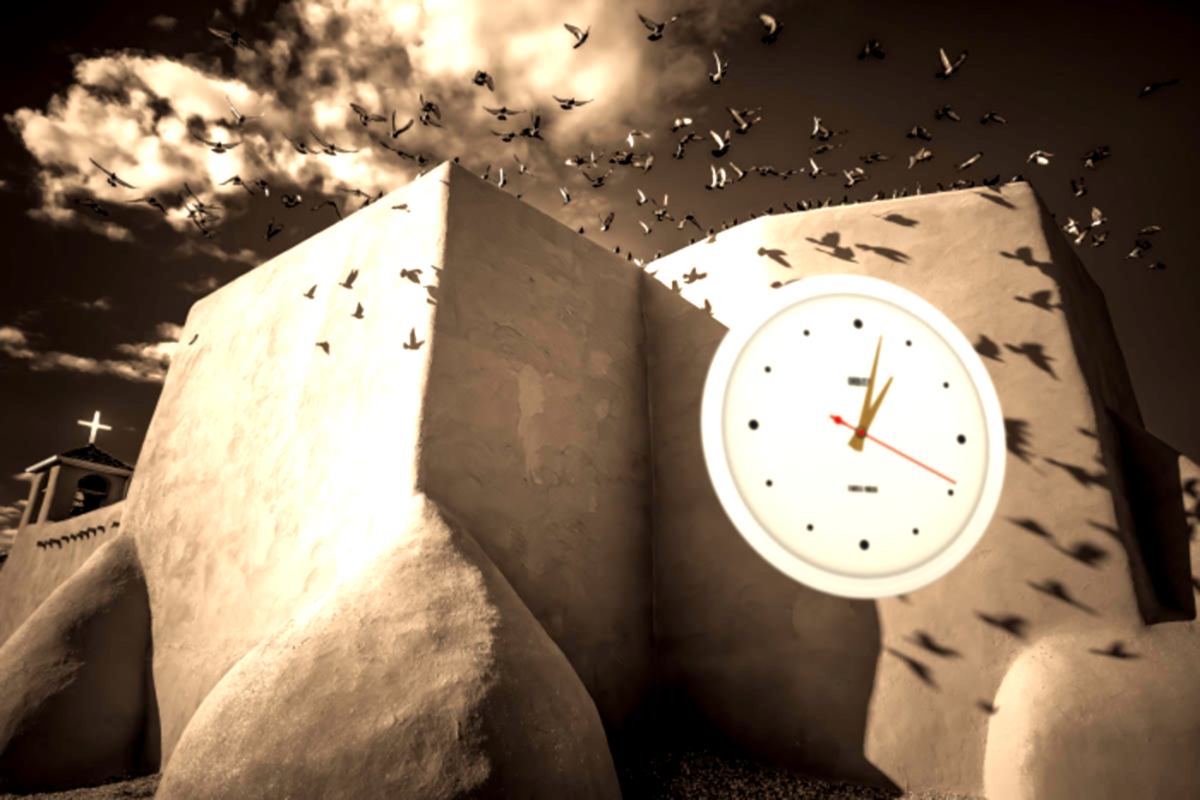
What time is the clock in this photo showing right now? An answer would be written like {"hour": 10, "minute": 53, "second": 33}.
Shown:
{"hour": 1, "minute": 2, "second": 19}
